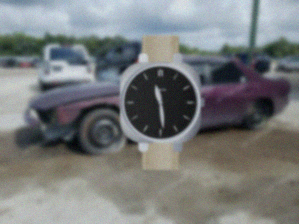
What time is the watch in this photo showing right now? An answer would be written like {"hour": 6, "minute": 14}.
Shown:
{"hour": 11, "minute": 29}
